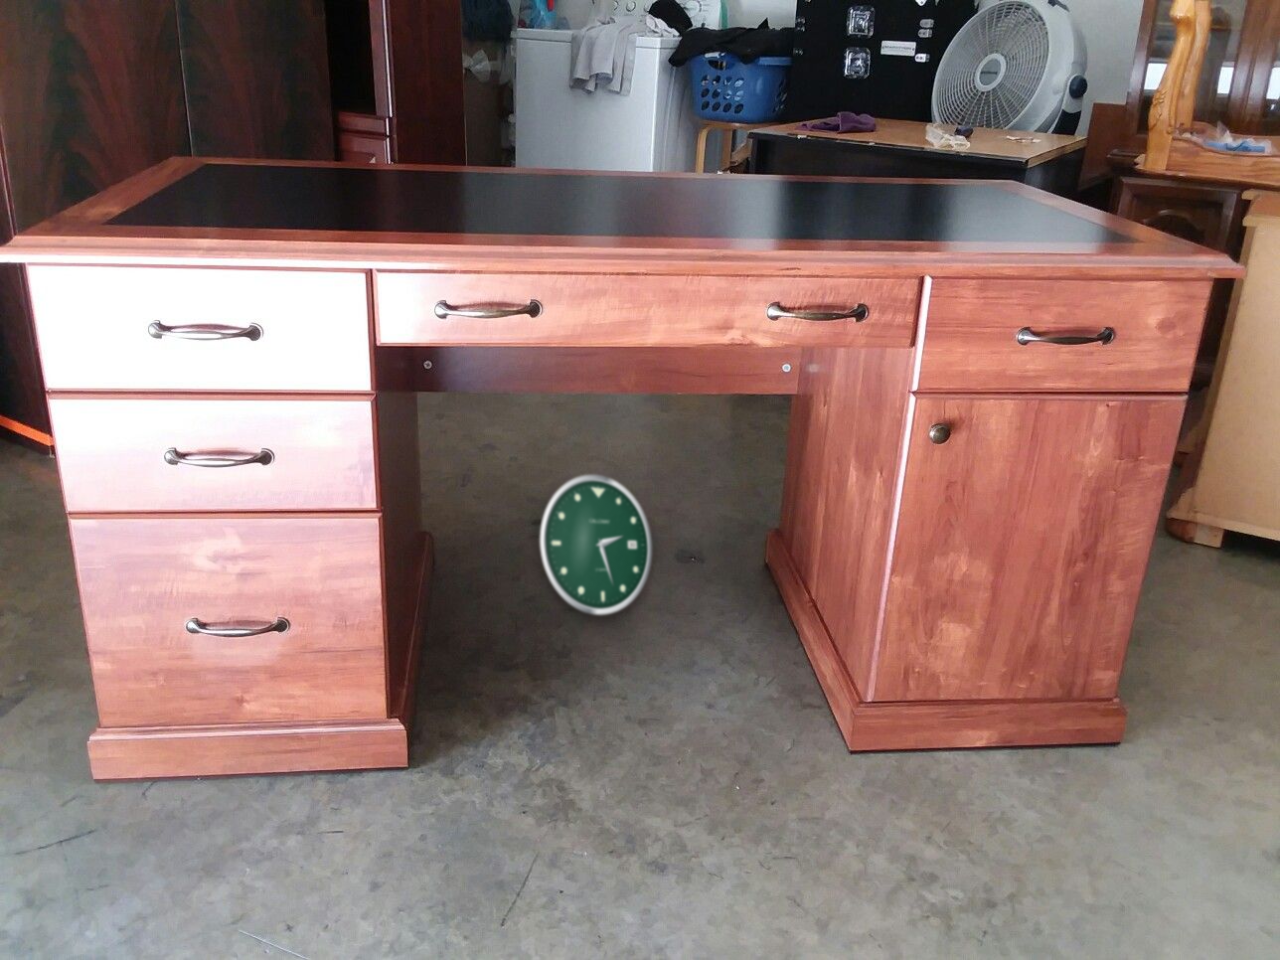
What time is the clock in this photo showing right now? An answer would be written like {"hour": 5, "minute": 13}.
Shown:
{"hour": 2, "minute": 27}
